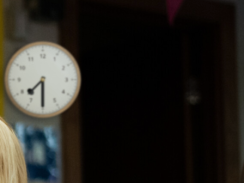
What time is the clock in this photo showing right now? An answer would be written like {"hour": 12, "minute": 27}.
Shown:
{"hour": 7, "minute": 30}
